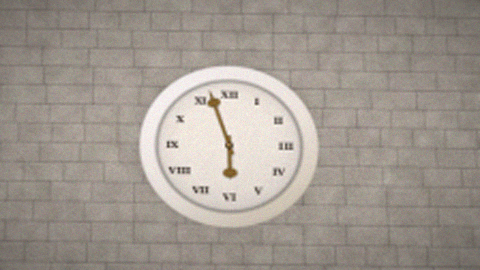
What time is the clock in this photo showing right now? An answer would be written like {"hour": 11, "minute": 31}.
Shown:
{"hour": 5, "minute": 57}
